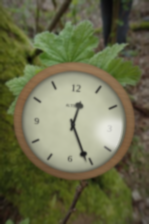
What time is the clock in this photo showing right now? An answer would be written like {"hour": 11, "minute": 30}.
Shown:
{"hour": 12, "minute": 26}
